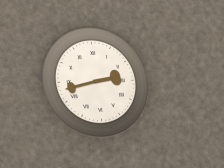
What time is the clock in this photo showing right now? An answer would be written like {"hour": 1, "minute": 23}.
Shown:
{"hour": 2, "minute": 43}
